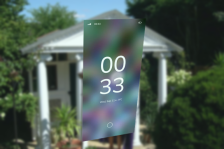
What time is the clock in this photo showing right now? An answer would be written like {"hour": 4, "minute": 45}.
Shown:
{"hour": 0, "minute": 33}
